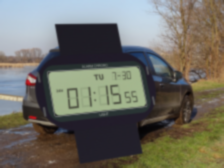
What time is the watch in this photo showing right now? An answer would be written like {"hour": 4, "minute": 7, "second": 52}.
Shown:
{"hour": 1, "minute": 15, "second": 55}
